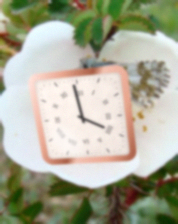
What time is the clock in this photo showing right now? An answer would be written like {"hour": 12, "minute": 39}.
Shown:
{"hour": 3, "minute": 59}
